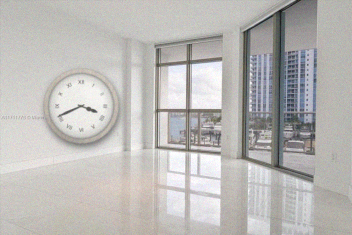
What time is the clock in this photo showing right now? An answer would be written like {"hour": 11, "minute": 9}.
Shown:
{"hour": 3, "minute": 41}
